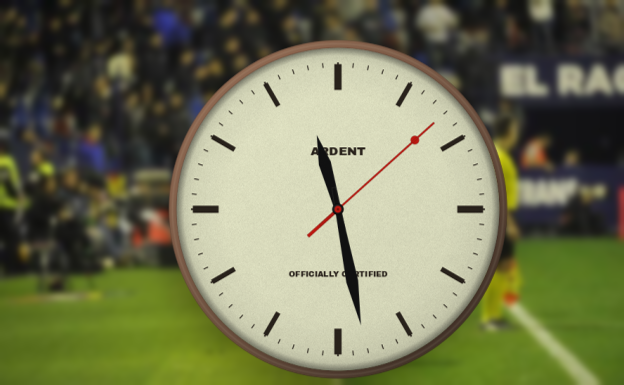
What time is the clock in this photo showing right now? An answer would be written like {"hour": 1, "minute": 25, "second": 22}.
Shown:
{"hour": 11, "minute": 28, "second": 8}
